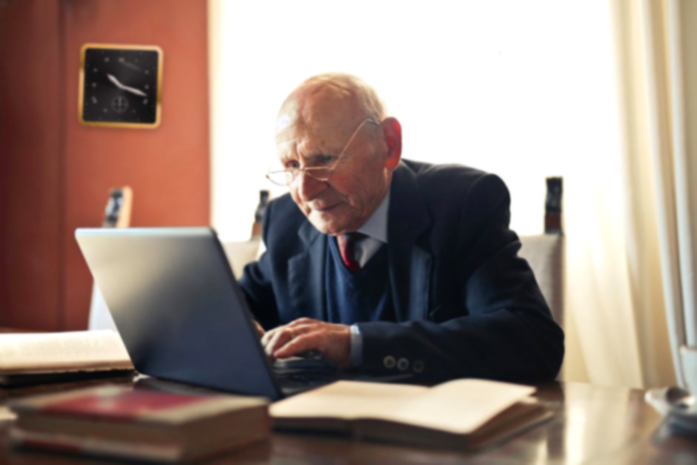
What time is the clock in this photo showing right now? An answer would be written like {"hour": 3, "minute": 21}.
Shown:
{"hour": 10, "minute": 18}
